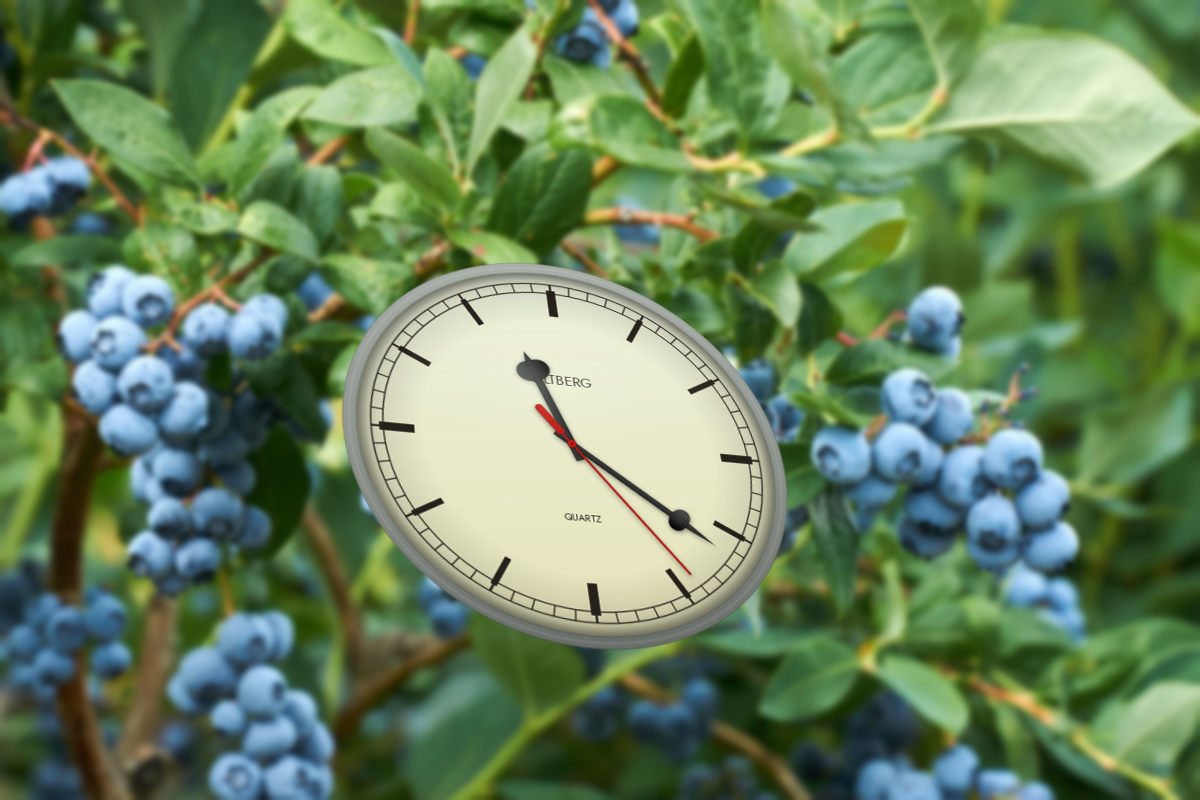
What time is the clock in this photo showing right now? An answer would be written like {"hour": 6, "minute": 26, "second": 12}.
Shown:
{"hour": 11, "minute": 21, "second": 24}
